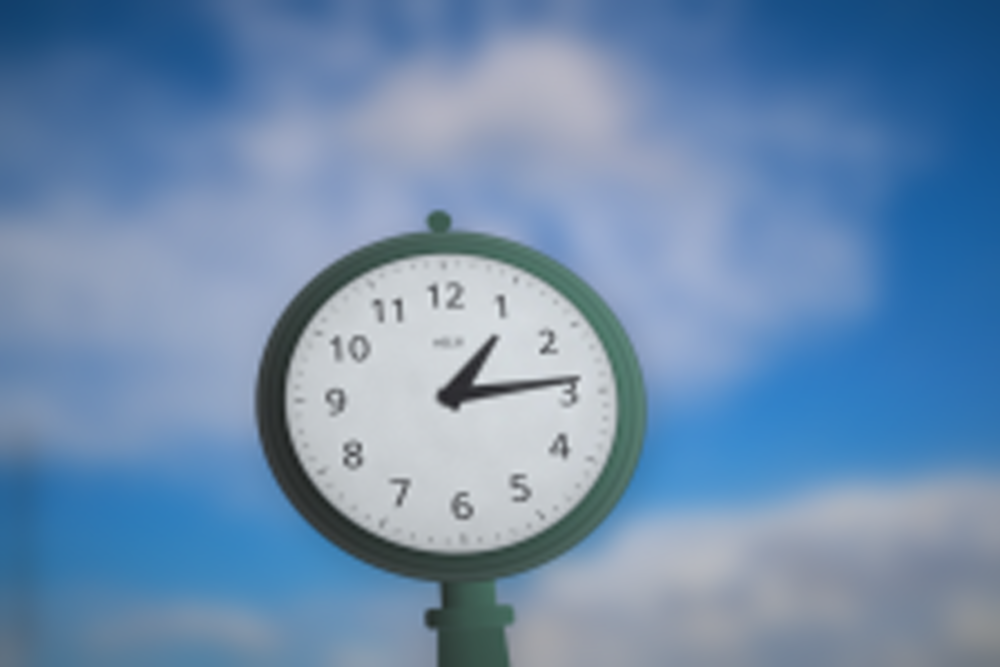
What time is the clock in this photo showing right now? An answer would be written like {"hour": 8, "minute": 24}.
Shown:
{"hour": 1, "minute": 14}
